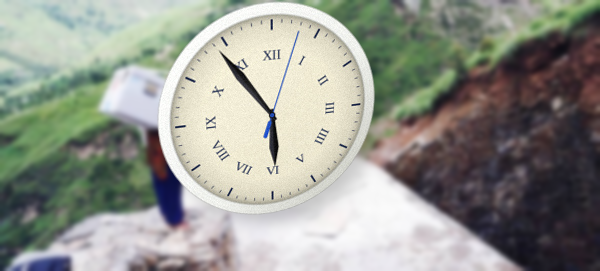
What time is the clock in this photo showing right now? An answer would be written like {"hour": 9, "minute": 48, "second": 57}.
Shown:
{"hour": 5, "minute": 54, "second": 3}
